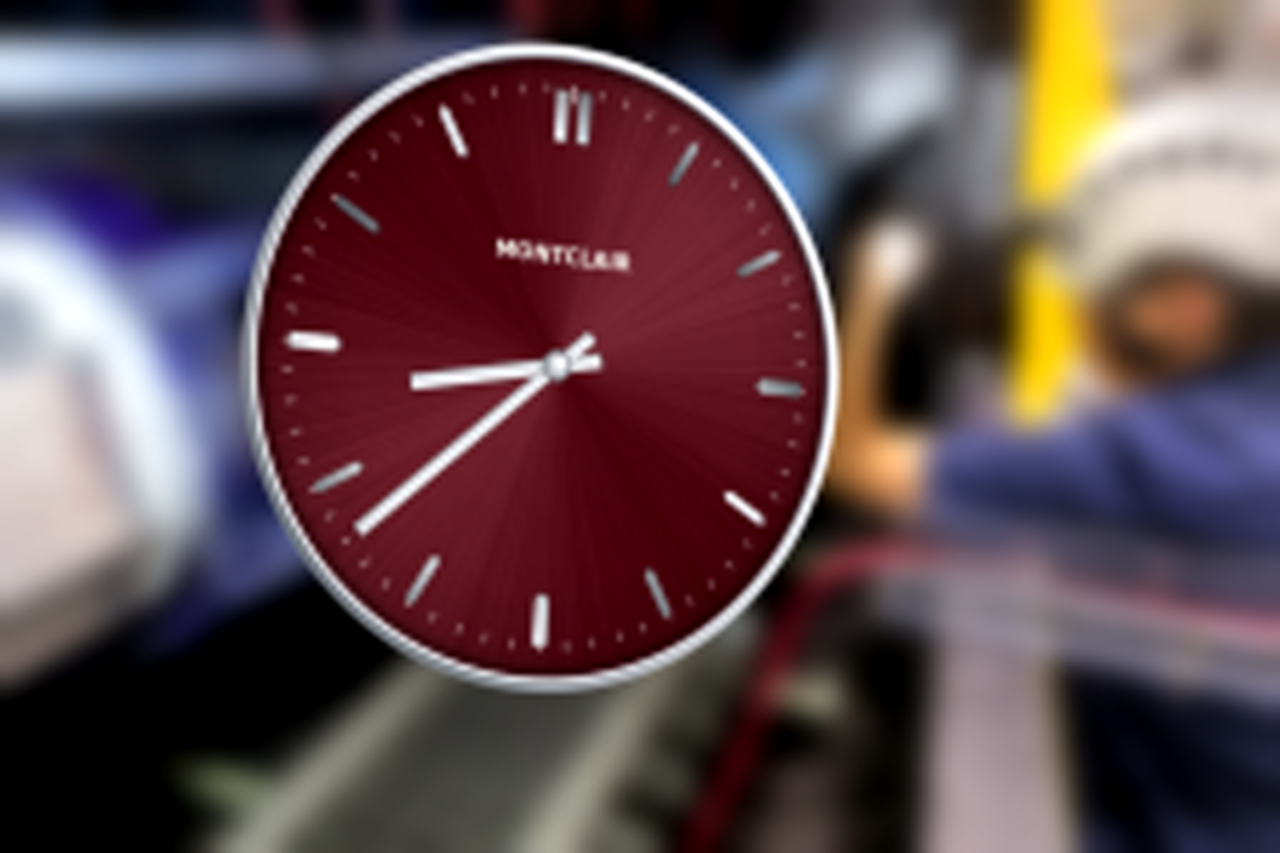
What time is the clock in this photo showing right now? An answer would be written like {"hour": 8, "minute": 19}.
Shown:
{"hour": 8, "minute": 38}
